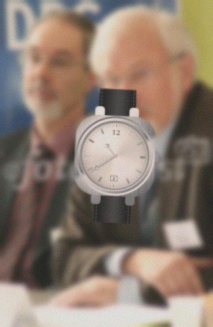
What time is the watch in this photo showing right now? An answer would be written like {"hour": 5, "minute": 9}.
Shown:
{"hour": 10, "minute": 39}
